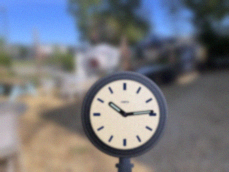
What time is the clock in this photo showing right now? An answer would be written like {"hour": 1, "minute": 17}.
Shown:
{"hour": 10, "minute": 14}
